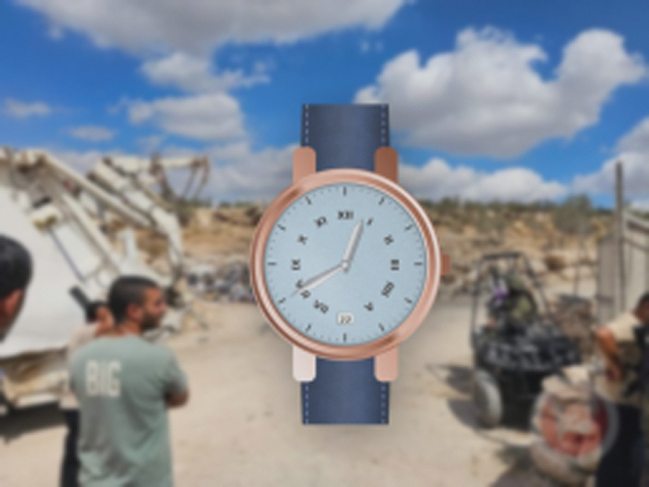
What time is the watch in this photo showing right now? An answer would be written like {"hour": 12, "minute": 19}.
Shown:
{"hour": 12, "minute": 40}
